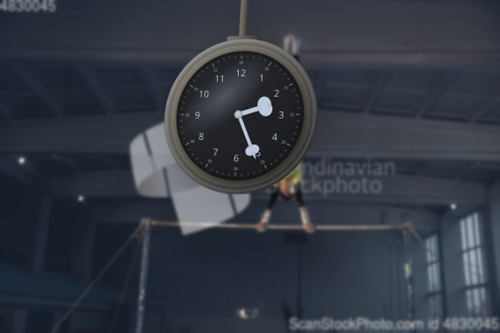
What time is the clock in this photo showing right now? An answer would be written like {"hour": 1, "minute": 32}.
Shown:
{"hour": 2, "minute": 26}
